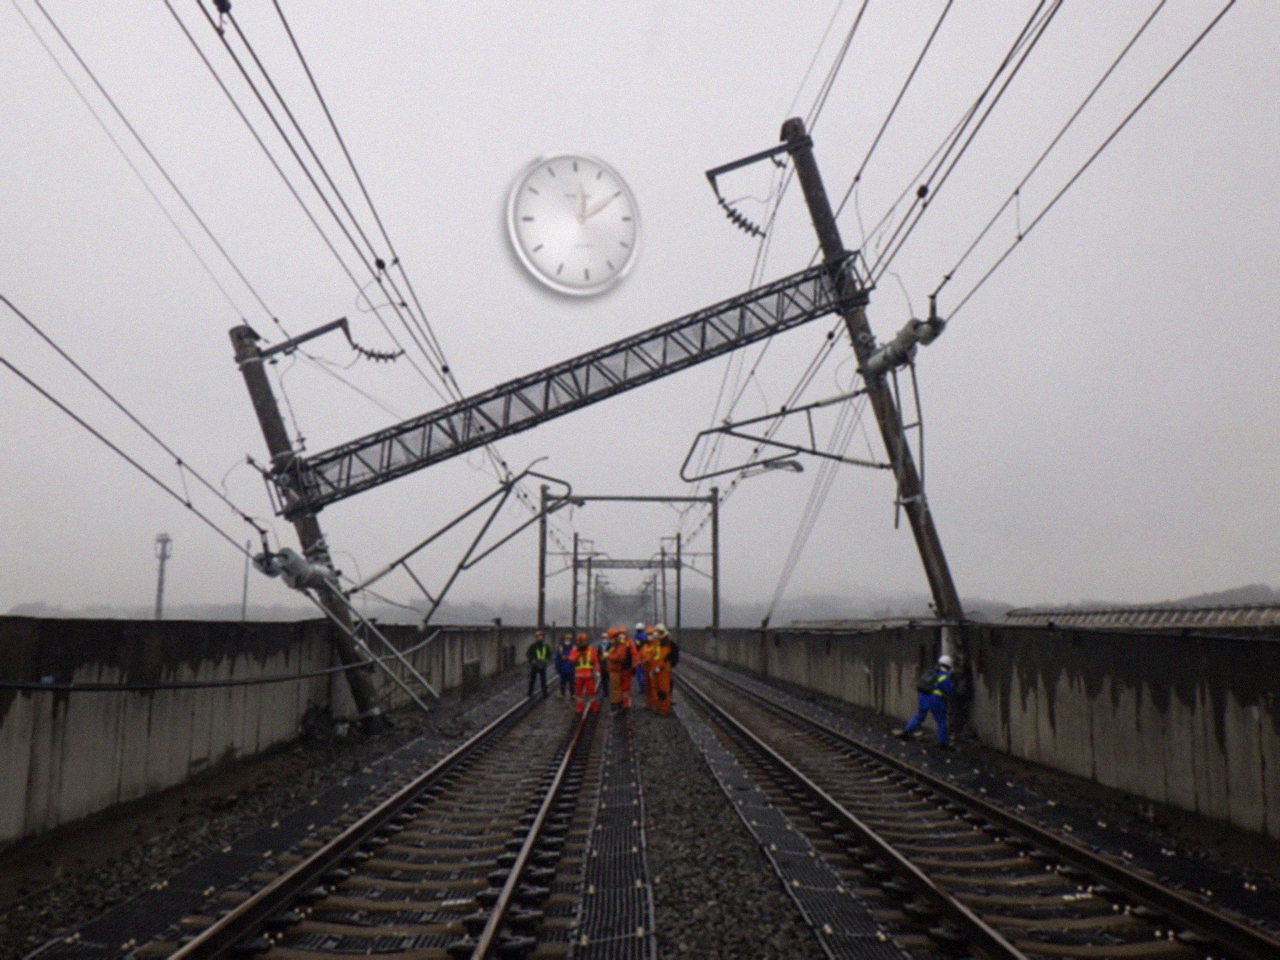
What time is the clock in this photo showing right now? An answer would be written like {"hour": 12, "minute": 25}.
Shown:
{"hour": 12, "minute": 10}
